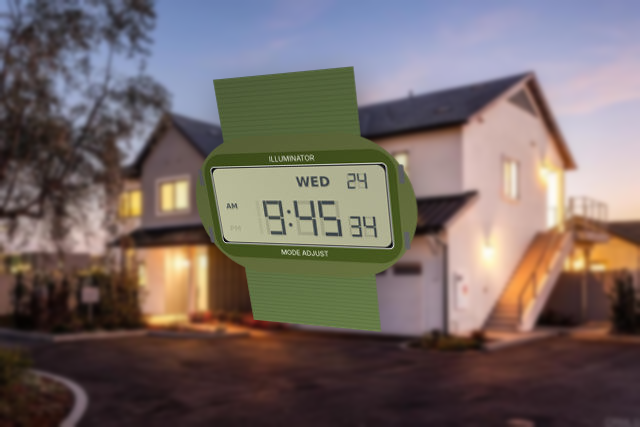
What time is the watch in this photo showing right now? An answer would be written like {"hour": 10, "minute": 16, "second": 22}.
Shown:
{"hour": 9, "minute": 45, "second": 34}
